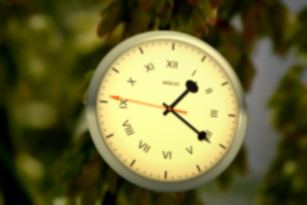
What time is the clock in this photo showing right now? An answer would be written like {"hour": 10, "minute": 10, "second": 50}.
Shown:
{"hour": 1, "minute": 20, "second": 46}
